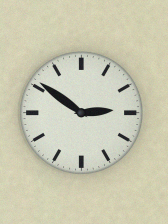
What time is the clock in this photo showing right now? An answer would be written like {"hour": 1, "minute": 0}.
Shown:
{"hour": 2, "minute": 51}
